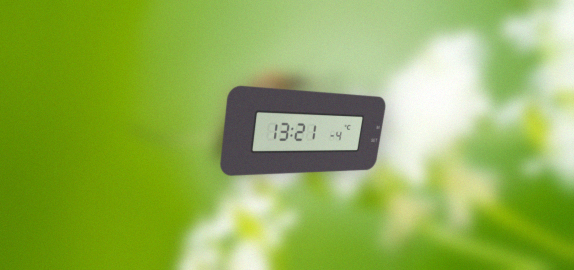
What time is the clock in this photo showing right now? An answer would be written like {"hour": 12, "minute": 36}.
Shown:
{"hour": 13, "minute": 21}
